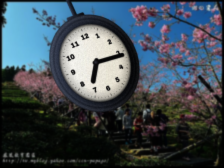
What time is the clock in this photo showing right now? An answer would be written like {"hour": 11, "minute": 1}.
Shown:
{"hour": 7, "minute": 16}
